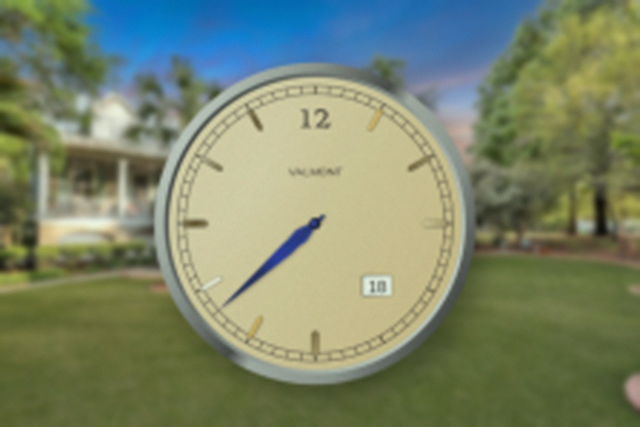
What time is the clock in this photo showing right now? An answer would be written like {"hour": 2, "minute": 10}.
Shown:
{"hour": 7, "minute": 38}
